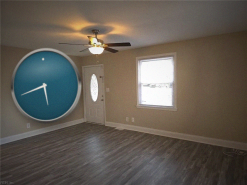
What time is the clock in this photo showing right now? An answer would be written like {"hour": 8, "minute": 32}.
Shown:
{"hour": 5, "minute": 42}
